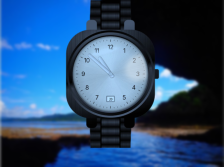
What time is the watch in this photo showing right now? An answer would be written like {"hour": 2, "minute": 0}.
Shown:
{"hour": 10, "minute": 52}
